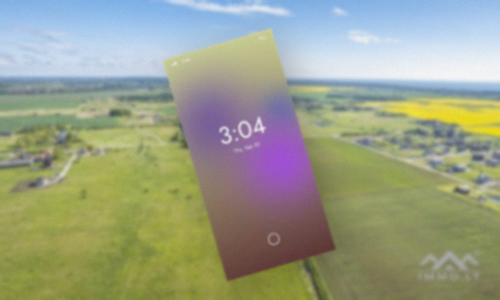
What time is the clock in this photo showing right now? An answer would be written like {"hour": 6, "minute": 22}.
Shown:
{"hour": 3, "minute": 4}
